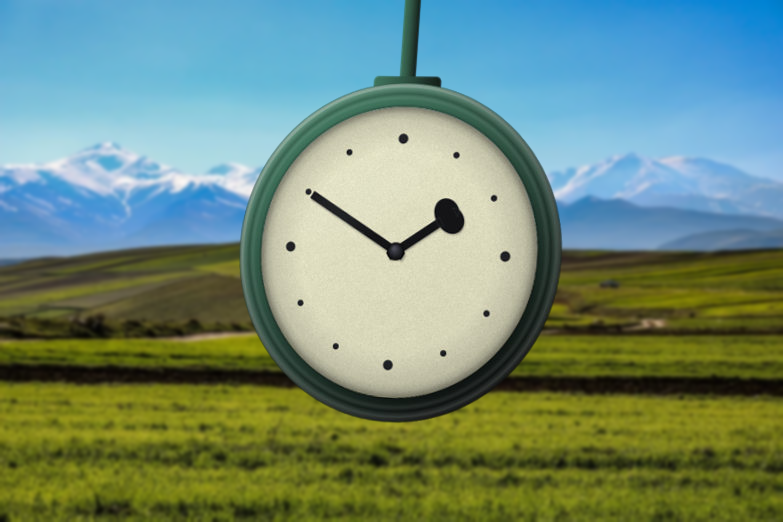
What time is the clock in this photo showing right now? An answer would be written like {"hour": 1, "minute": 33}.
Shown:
{"hour": 1, "minute": 50}
